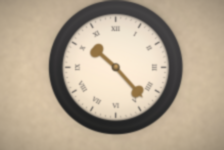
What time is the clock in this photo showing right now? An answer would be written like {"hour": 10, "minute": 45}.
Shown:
{"hour": 10, "minute": 23}
